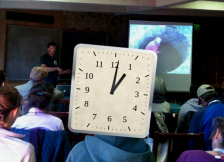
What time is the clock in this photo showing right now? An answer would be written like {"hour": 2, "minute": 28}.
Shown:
{"hour": 1, "minute": 1}
